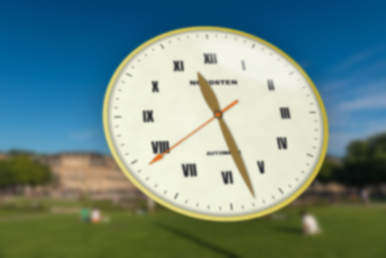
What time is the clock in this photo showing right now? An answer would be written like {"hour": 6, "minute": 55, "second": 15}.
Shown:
{"hour": 11, "minute": 27, "second": 39}
